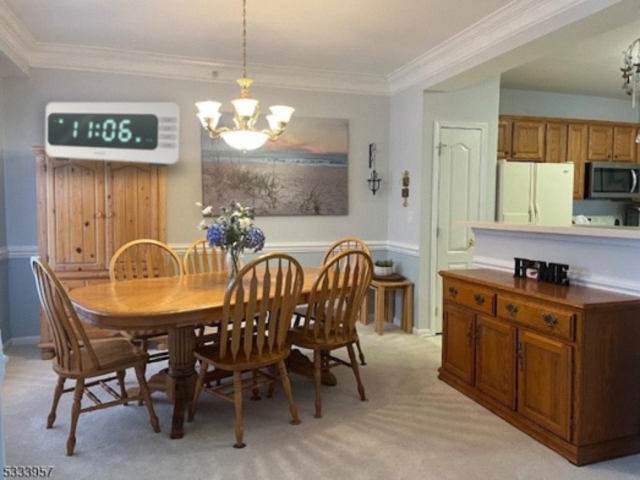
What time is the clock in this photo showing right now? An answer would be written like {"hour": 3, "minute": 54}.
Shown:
{"hour": 11, "minute": 6}
